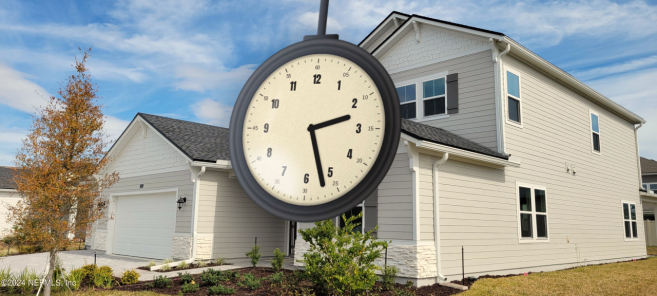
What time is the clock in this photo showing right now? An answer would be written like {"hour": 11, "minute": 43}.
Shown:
{"hour": 2, "minute": 27}
